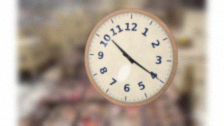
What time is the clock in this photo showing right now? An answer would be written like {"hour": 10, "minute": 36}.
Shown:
{"hour": 10, "minute": 20}
